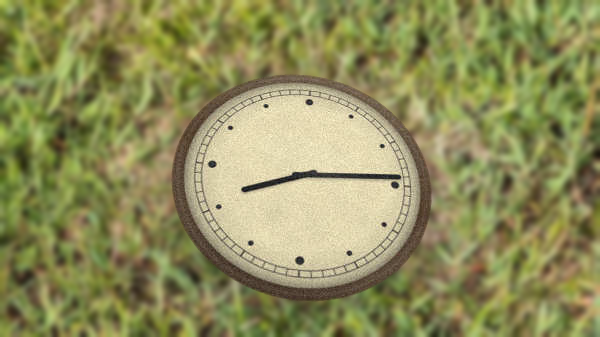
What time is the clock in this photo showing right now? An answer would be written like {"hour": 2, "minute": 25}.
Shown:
{"hour": 8, "minute": 14}
